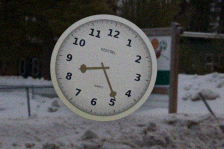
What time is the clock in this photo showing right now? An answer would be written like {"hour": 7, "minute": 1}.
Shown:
{"hour": 8, "minute": 24}
